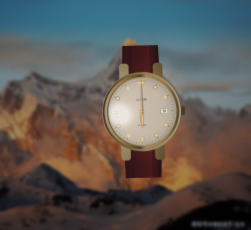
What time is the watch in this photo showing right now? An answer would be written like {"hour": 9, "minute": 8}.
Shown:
{"hour": 6, "minute": 0}
